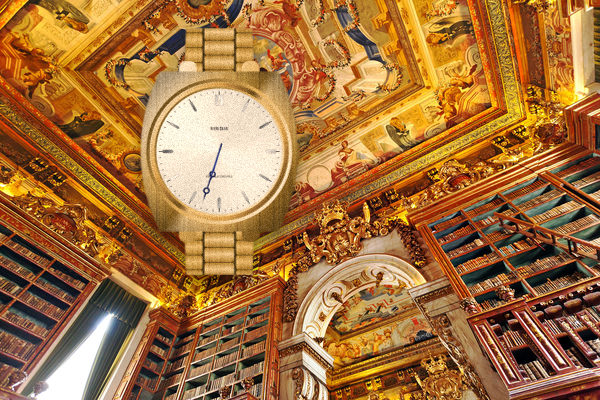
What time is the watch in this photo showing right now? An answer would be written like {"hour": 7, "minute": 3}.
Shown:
{"hour": 6, "minute": 33}
